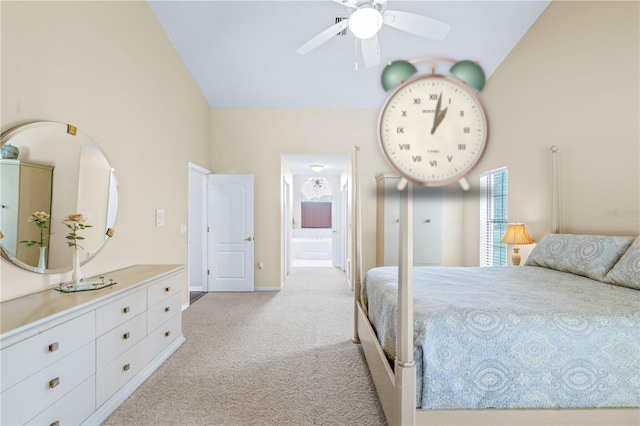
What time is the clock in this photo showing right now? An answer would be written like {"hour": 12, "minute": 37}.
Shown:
{"hour": 1, "minute": 2}
